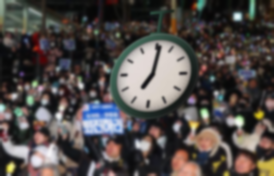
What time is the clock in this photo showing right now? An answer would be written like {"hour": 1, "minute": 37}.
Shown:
{"hour": 7, "minute": 1}
